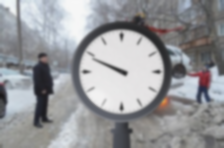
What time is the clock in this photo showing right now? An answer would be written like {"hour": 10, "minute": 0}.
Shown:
{"hour": 9, "minute": 49}
